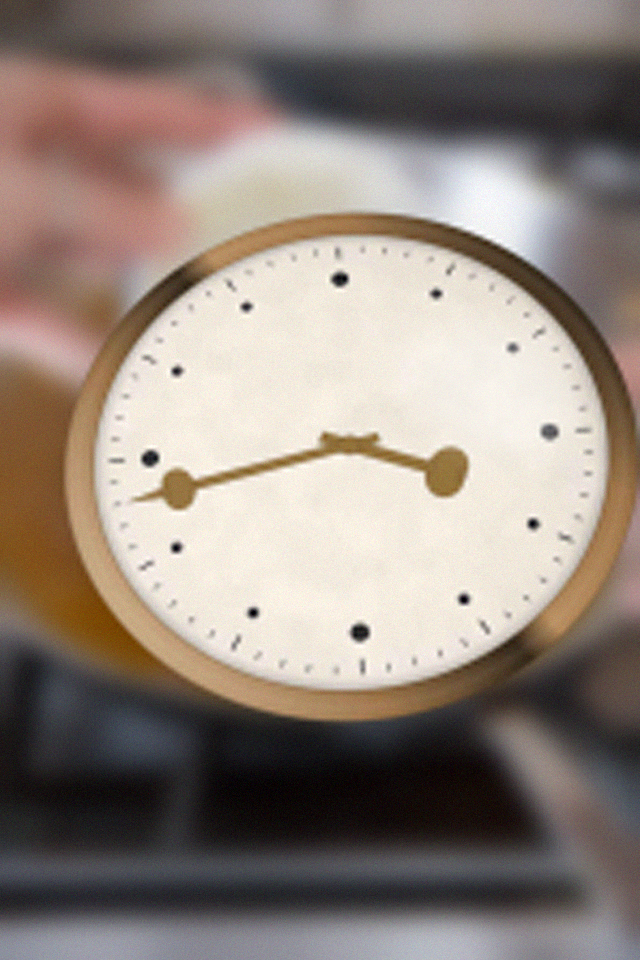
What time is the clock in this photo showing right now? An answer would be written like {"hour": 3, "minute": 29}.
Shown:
{"hour": 3, "minute": 43}
